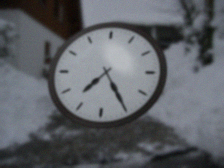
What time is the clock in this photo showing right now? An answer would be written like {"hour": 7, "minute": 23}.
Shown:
{"hour": 7, "minute": 25}
